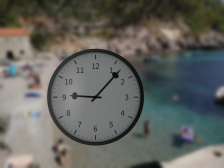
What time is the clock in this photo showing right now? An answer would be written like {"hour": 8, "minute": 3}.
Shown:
{"hour": 9, "minute": 7}
